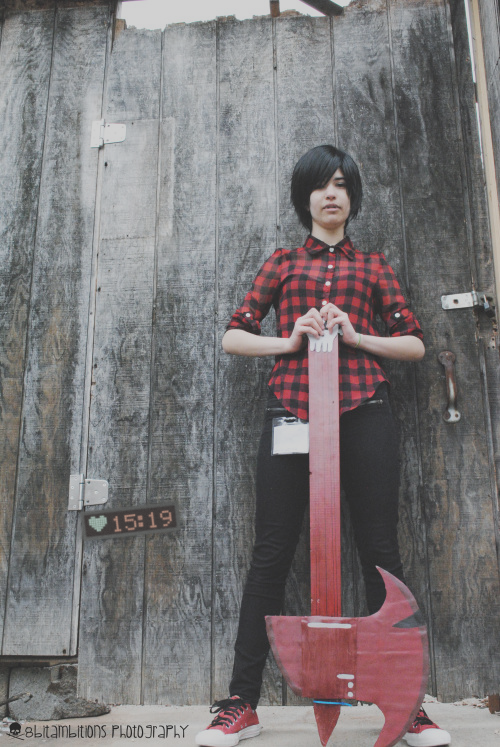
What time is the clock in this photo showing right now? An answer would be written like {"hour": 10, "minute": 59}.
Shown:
{"hour": 15, "minute": 19}
